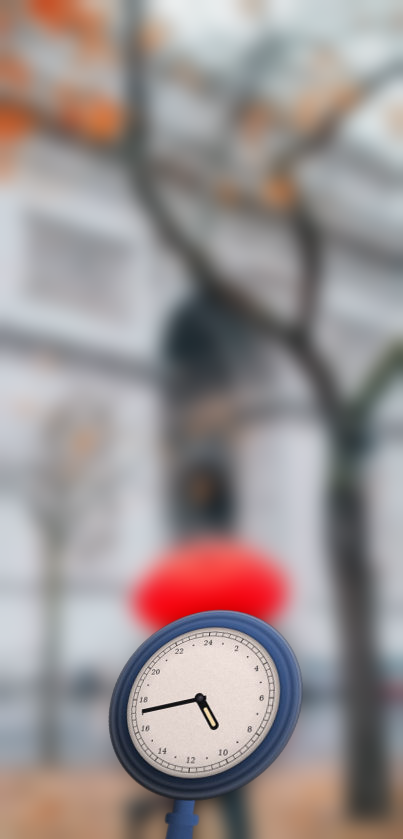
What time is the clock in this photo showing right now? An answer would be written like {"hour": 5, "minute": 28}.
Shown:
{"hour": 9, "minute": 43}
